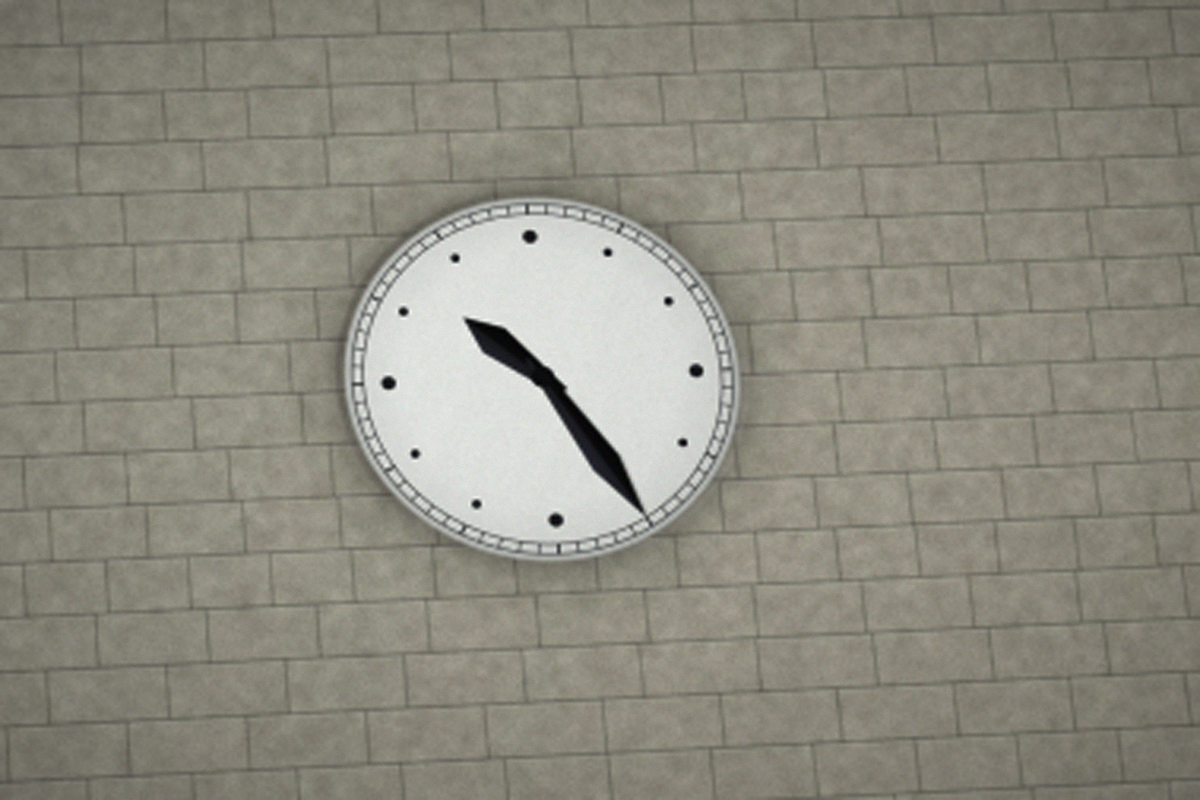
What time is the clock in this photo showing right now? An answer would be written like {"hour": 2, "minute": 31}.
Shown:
{"hour": 10, "minute": 25}
